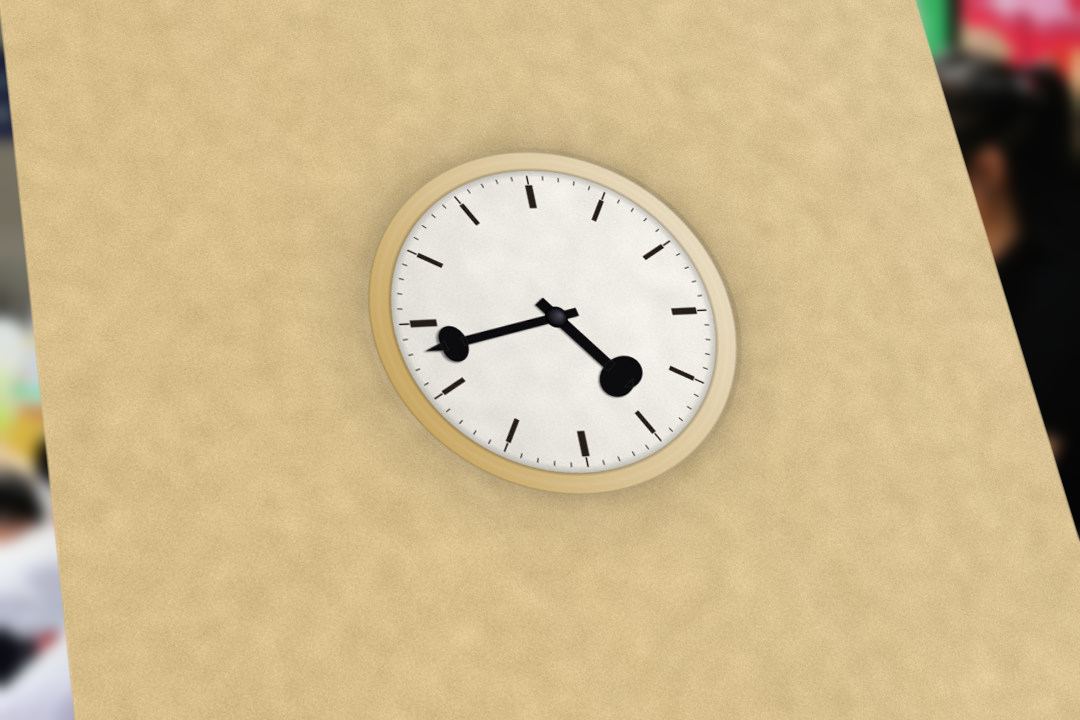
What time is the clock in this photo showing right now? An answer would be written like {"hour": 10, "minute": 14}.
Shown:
{"hour": 4, "minute": 43}
